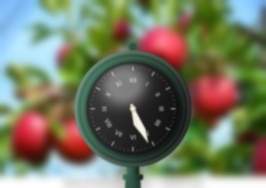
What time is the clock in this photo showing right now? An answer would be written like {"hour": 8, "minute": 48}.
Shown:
{"hour": 5, "minute": 26}
